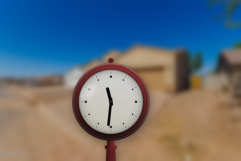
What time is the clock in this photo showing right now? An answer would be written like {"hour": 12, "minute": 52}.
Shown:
{"hour": 11, "minute": 31}
